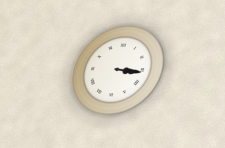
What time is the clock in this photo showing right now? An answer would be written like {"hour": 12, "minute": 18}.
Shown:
{"hour": 3, "minute": 16}
